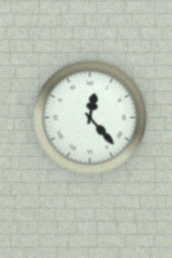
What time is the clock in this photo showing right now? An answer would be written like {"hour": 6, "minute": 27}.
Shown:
{"hour": 12, "minute": 23}
